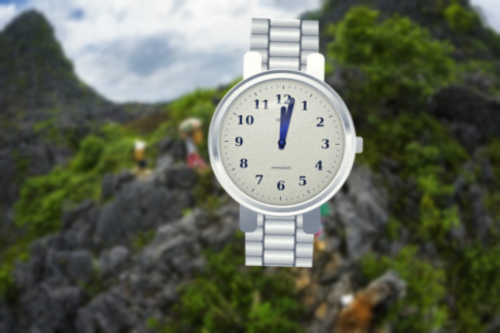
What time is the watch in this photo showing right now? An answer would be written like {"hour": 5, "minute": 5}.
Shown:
{"hour": 12, "minute": 2}
